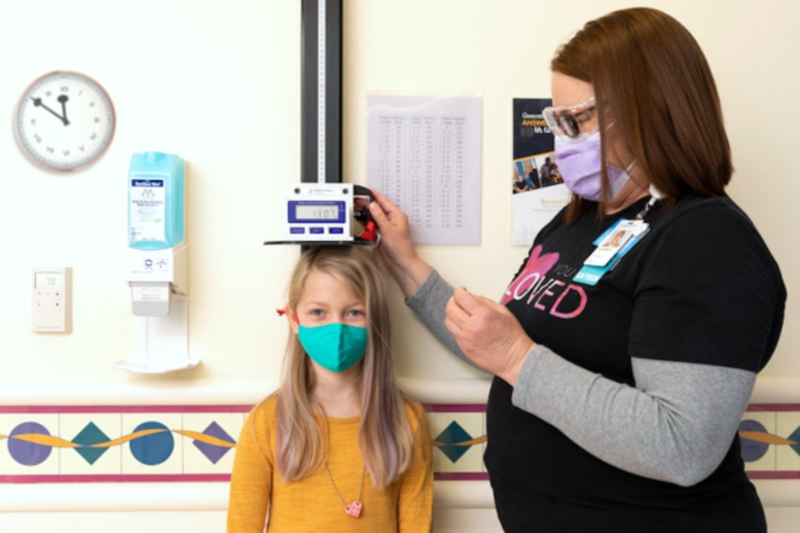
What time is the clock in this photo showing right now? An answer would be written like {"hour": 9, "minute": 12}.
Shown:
{"hour": 11, "minute": 51}
